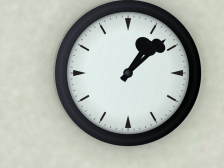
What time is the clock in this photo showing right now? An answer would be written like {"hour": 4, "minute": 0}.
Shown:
{"hour": 1, "minute": 8}
